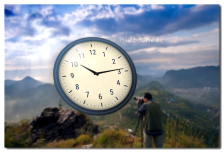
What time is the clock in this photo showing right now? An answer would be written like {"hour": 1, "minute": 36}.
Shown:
{"hour": 10, "minute": 14}
